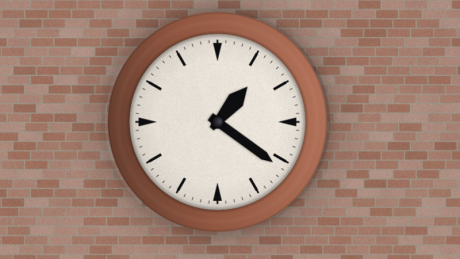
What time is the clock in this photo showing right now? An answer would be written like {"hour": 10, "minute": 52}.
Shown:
{"hour": 1, "minute": 21}
